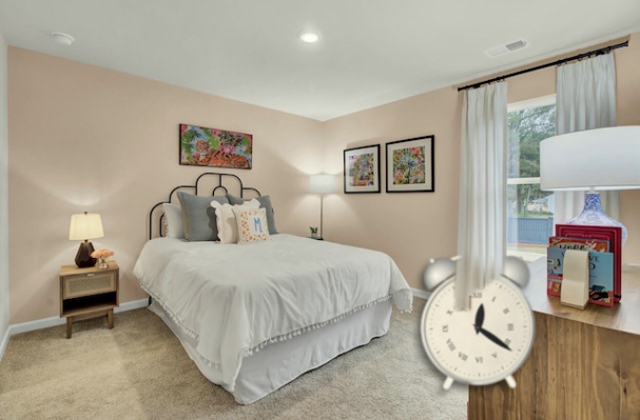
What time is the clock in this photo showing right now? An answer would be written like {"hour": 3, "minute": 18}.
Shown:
{"hour": 12, "minute": 21}
